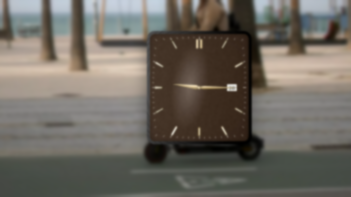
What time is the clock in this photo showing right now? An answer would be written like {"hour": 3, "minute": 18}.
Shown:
{"hour": 9, "minute": 15}
